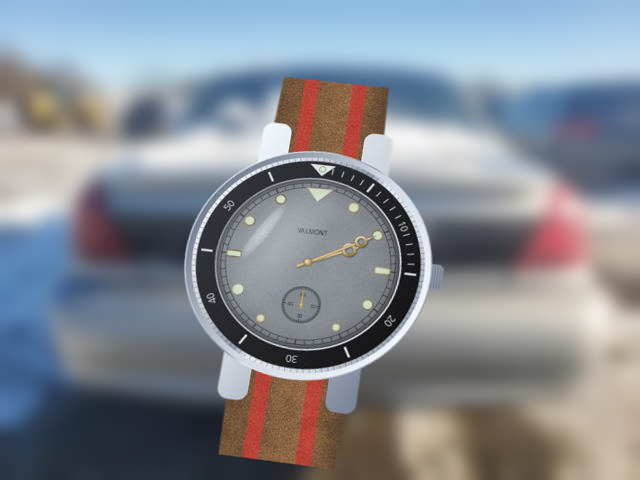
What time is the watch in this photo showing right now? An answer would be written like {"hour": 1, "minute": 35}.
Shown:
{"hour": 2, "minute": 10}
